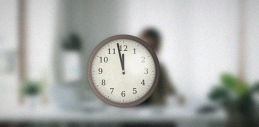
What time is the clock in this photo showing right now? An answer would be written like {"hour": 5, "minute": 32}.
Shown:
{"hour": 11, "minute": 58}
